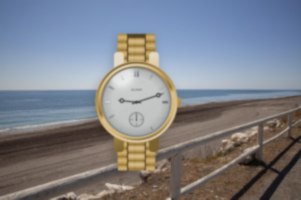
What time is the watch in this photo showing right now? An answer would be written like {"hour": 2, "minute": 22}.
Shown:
{"hour": 9, "minute": 12}
